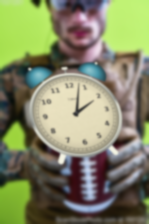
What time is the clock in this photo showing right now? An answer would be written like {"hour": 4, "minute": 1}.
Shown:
{"hour": 2, "minute": 3}
